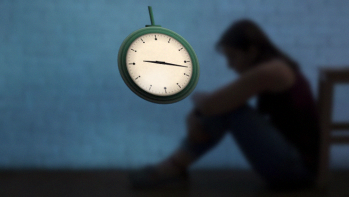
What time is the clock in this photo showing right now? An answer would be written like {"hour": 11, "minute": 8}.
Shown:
{"hour": 9, "minute": 17}
